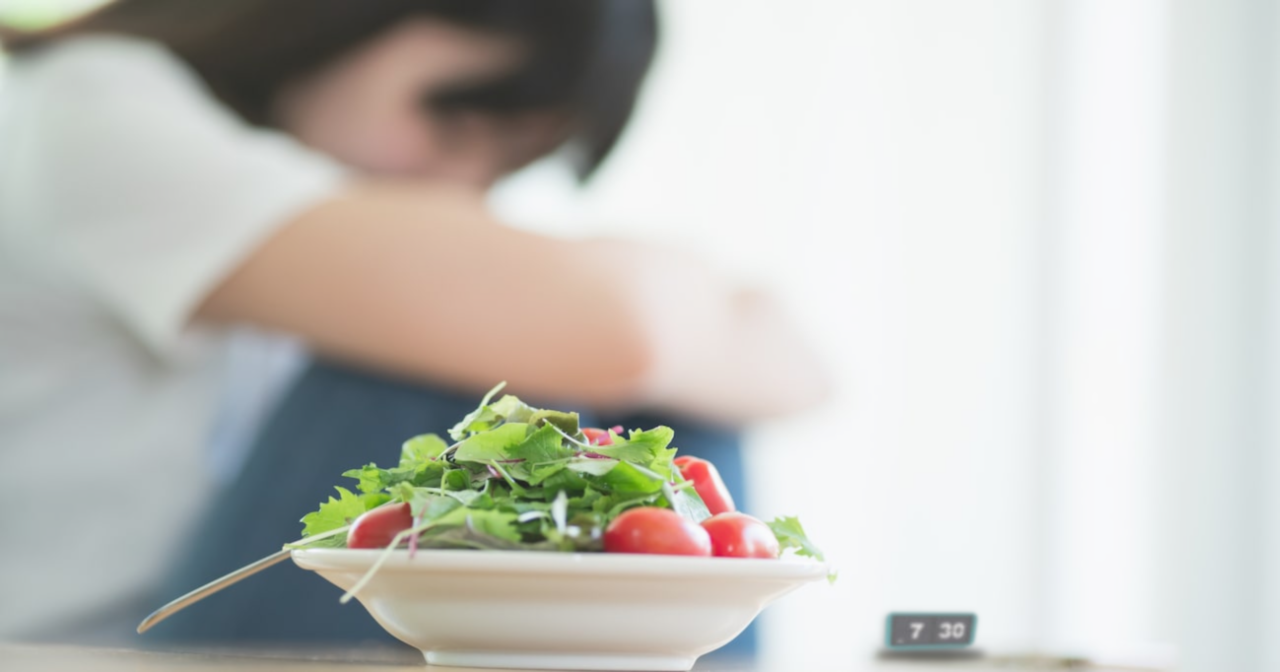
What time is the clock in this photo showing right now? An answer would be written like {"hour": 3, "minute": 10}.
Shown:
{"hour": 7, "minute": 30}
